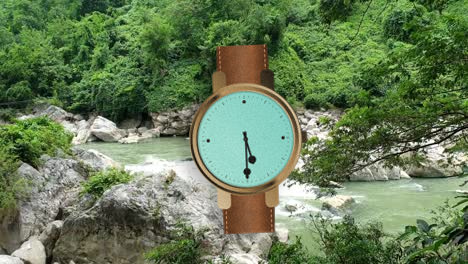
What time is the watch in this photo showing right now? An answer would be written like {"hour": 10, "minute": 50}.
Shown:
{"hour": 5, "minute": 30}
